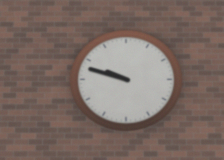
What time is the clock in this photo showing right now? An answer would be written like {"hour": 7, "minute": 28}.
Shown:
{"hour": 9, "minute": 48}
